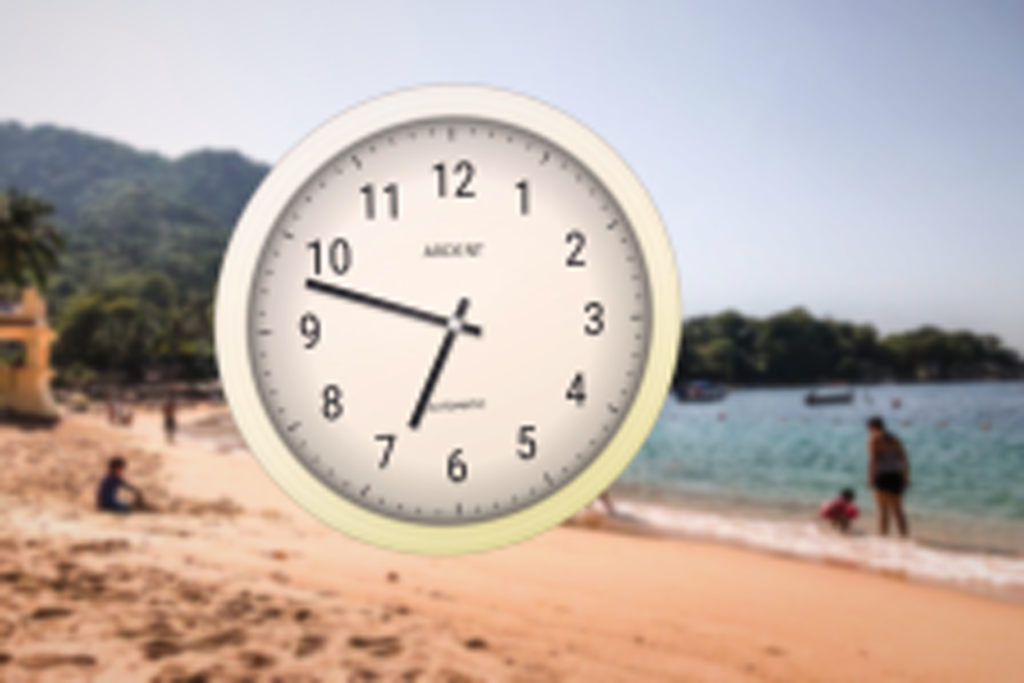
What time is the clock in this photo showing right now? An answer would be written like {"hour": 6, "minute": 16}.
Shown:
{"hour": 6, "minute": 48}
